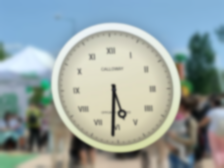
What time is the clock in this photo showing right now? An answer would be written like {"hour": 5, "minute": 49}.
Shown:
{"hour": 5, "minute": 31}
